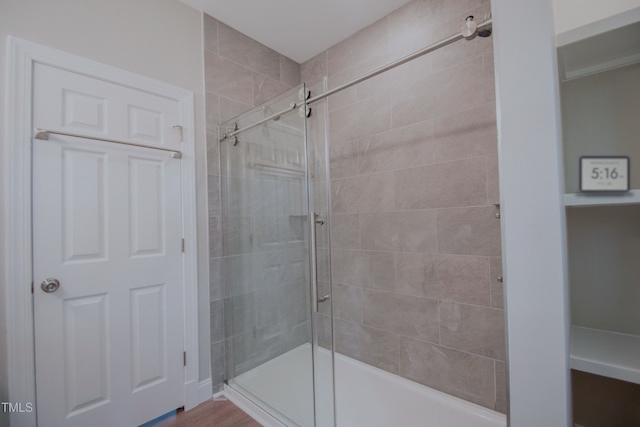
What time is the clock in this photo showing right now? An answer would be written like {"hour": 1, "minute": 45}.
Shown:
{"hour": 5, "minute": 16}
